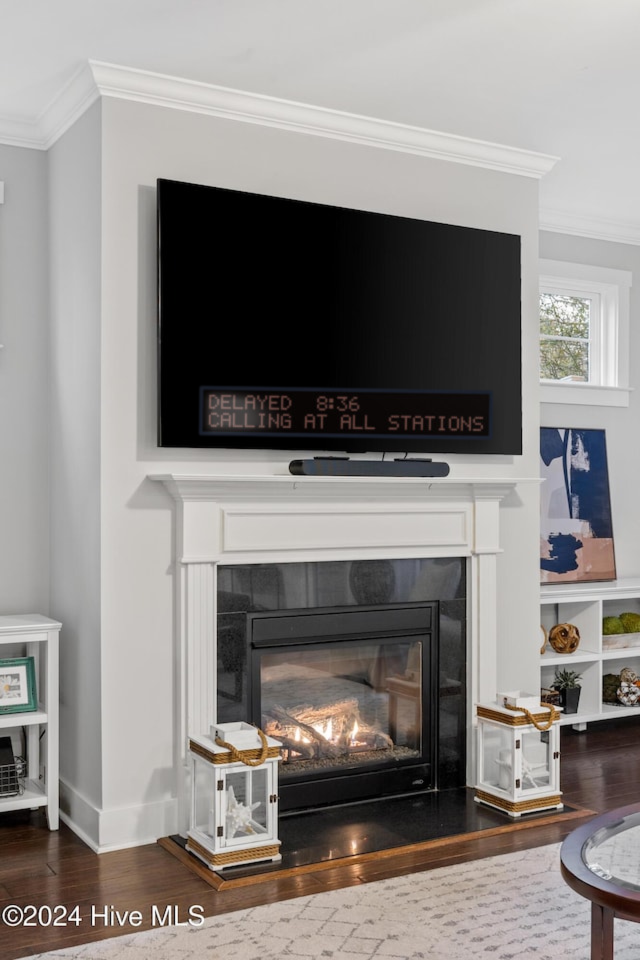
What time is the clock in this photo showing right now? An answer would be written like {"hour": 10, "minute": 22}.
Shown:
{"hour": 8, "minute": 36}
